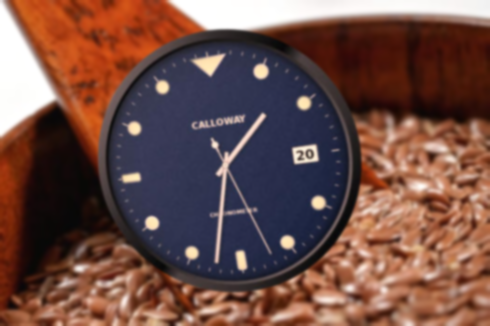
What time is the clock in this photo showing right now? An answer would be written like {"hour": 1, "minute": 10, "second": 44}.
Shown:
{"hour": 1, "minute": 32, "second": 27}
